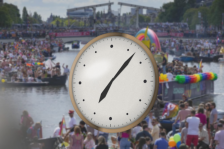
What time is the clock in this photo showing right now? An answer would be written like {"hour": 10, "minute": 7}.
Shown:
{"hour": 7, "minute": 7}
